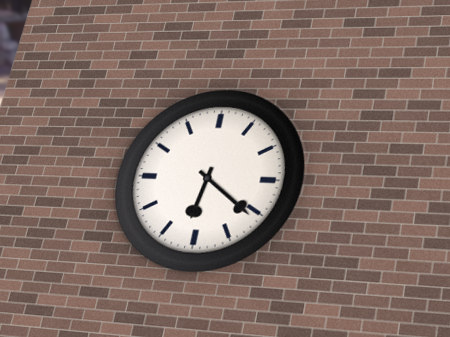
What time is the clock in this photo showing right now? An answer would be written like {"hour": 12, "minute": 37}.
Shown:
{"hour": 6, "minute": 21}
